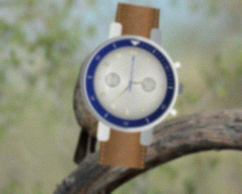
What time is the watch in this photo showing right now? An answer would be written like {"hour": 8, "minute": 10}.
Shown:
{"hour": 2, "minute": 36}
